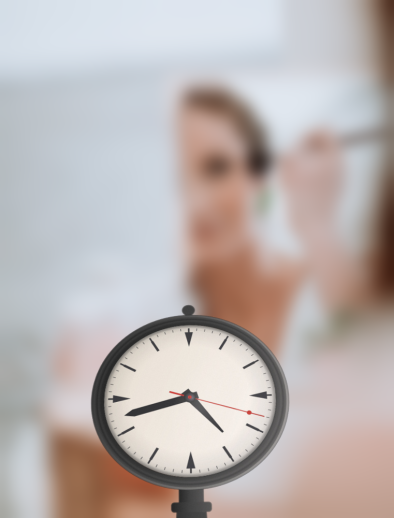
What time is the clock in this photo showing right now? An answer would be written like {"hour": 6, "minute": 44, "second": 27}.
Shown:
{"hour": 4, "minute": 42, "second": 18}
